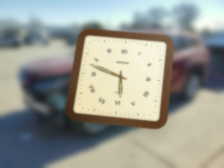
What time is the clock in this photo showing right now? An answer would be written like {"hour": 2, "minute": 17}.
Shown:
{"hour": 5, "minute": 48}
